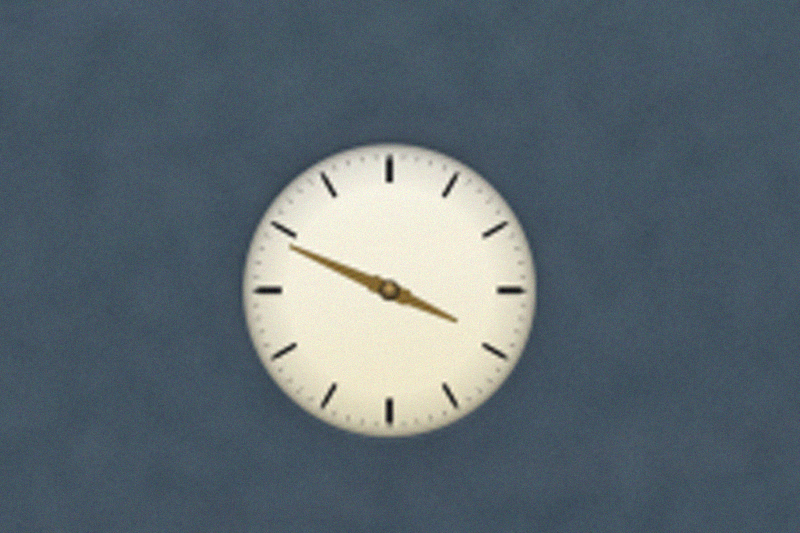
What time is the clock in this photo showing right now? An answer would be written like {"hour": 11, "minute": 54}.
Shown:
{"hour": 3, "minute": 49}
